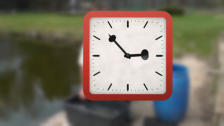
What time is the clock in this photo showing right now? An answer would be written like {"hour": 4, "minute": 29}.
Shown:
{"hour": 2, "minute": 53}
